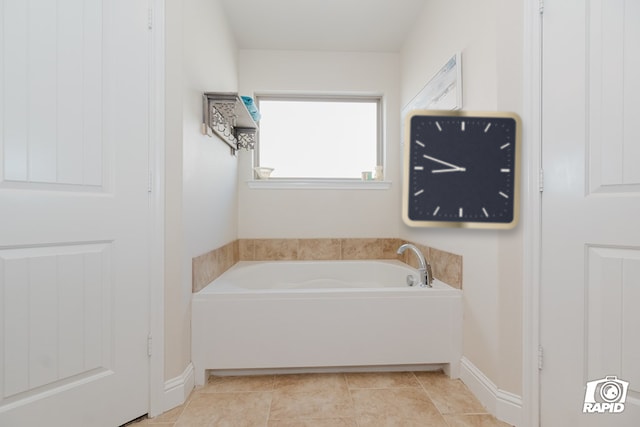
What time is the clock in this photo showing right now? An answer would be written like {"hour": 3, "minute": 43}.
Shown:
{"hour": 8, "minute": 48}
